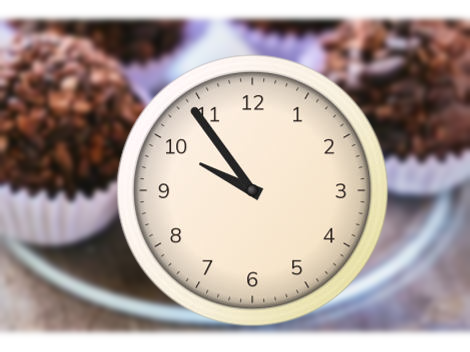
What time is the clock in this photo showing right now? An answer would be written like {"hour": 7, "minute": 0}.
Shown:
{"hour": 9, "minute": 54}
